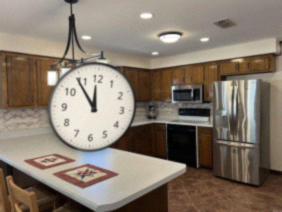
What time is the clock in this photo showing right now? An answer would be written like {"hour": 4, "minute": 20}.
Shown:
{"hour": 11, "minute": 54}
